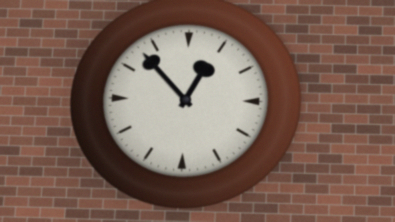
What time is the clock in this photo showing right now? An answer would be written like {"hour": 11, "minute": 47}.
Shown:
{"hour": 12, "minute": 53}
